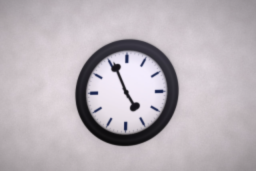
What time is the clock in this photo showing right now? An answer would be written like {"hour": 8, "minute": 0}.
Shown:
{"hour": 4, "minute": 56}
